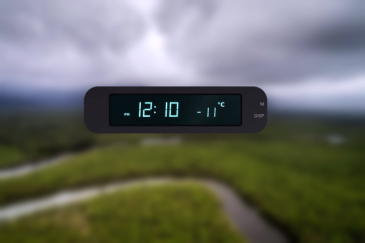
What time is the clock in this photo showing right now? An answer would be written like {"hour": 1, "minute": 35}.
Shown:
{"hour": 12, "minute": 10}
